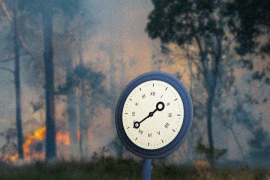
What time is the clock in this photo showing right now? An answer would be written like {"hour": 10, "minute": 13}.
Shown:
{"hour": 1, "minute": 39}
